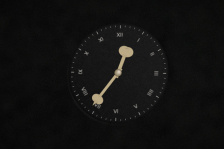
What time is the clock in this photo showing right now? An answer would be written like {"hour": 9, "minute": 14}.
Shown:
{"hour": 12, "minute": 36}
